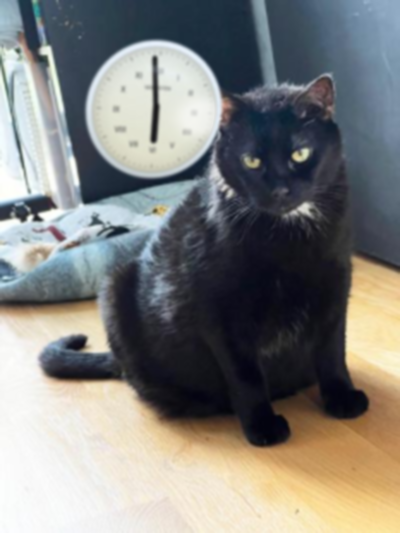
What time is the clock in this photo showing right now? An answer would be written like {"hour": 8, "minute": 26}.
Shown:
{"hour": 5, "minute": 59}
